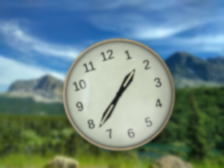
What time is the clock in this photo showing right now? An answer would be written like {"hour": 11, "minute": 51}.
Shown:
{"hour": 1, "minute": 38}
